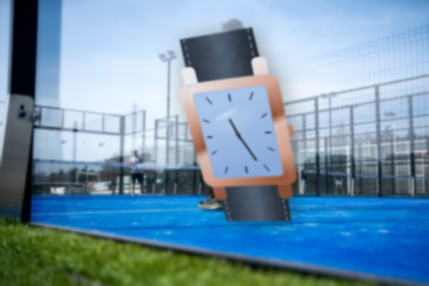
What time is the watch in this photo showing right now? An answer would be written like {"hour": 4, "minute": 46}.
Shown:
{"hour": 11, "minute": 26}
